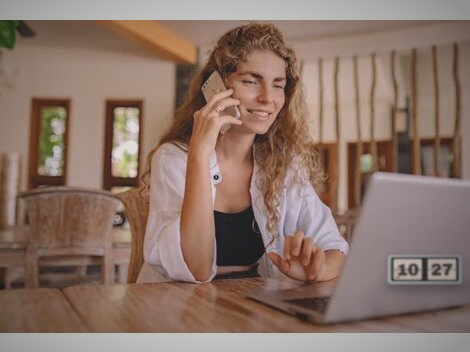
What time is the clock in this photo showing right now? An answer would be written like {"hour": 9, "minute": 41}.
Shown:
{"hour": 10, "minute": 27}
